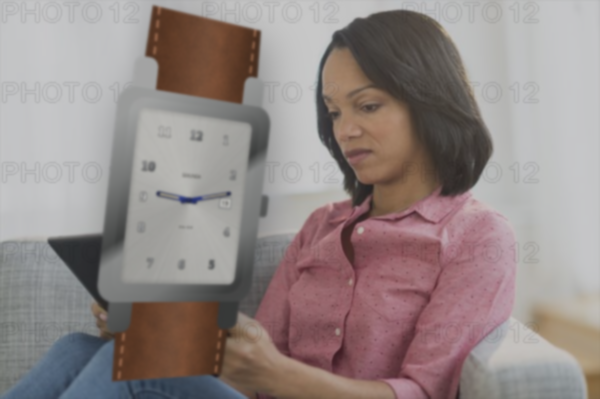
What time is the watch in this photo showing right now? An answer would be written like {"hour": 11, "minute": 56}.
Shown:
{"hour": 9, "minute": 13}
